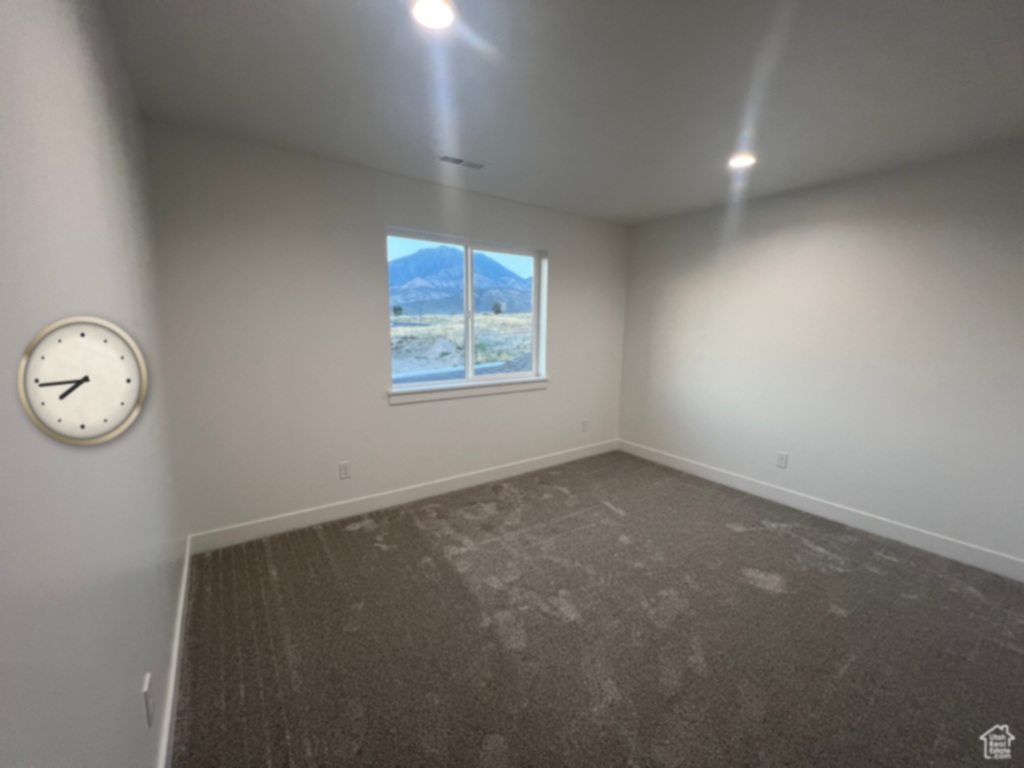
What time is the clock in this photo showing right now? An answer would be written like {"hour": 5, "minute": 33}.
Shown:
{"hour": 7, "minute": 44}
